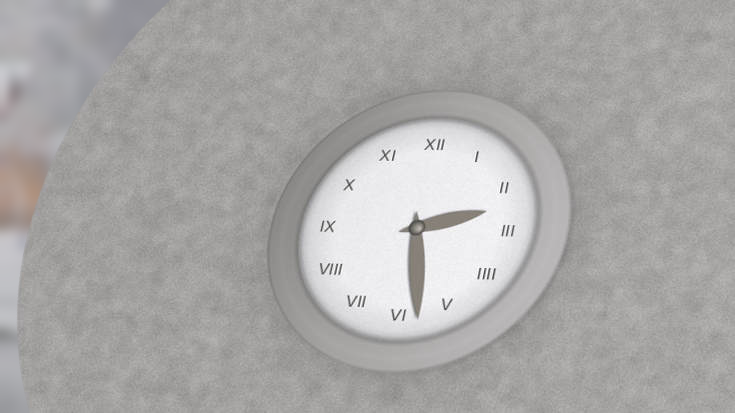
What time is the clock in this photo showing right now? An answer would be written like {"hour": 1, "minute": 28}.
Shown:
{"hour": 2, "minute": 28}
